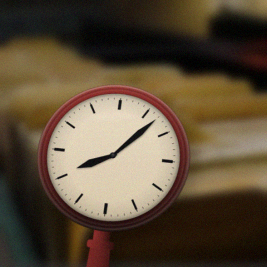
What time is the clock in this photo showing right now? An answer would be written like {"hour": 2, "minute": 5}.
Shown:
{"hour": 8, "minute": 7}
